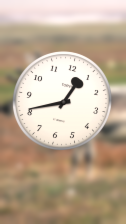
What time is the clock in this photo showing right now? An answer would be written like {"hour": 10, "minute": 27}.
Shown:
{"hour": 12, "minute": 41}
